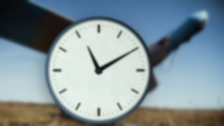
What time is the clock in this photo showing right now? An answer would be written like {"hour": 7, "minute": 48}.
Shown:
{"hour": 11, "minute": 10}
